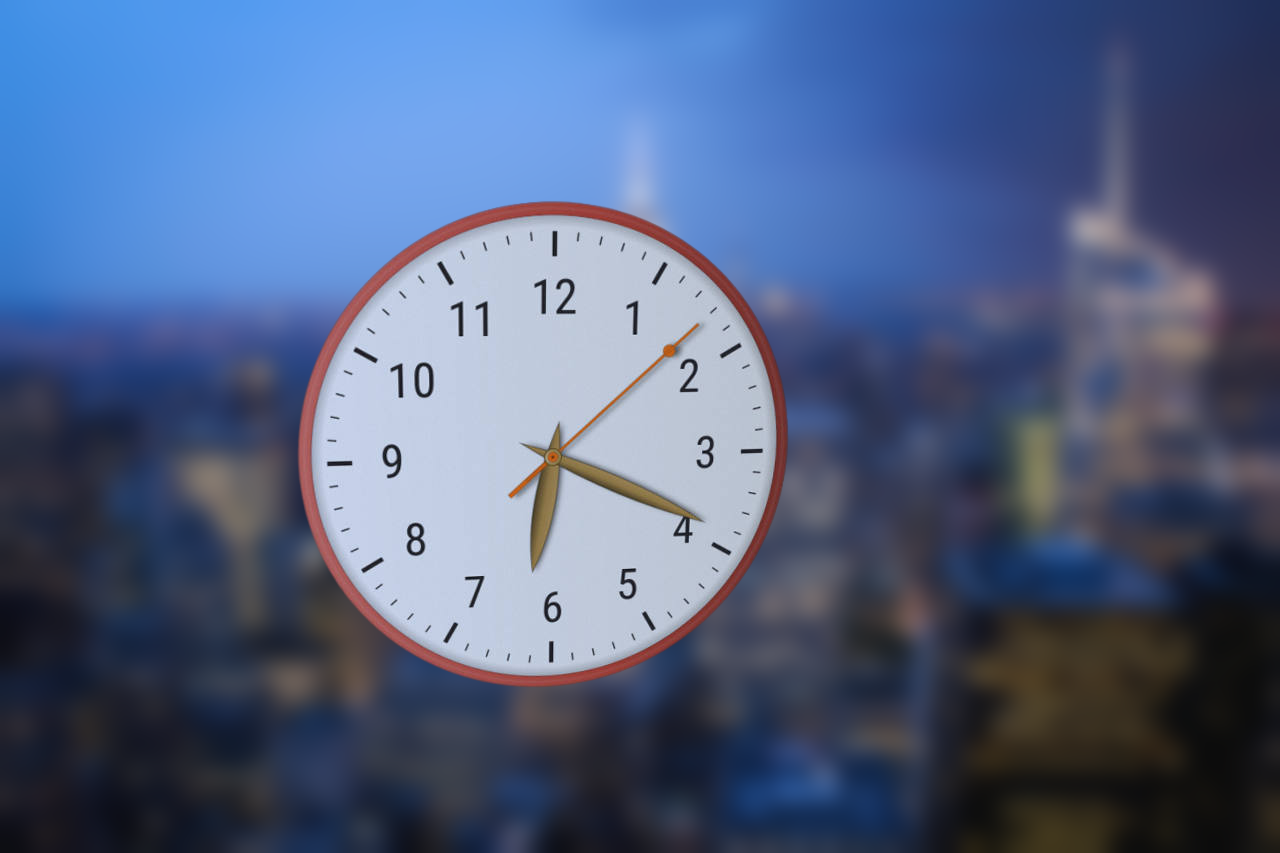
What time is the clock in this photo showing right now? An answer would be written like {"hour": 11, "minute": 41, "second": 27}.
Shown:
{"hour": 6, "minute": 19, "second": 8}
